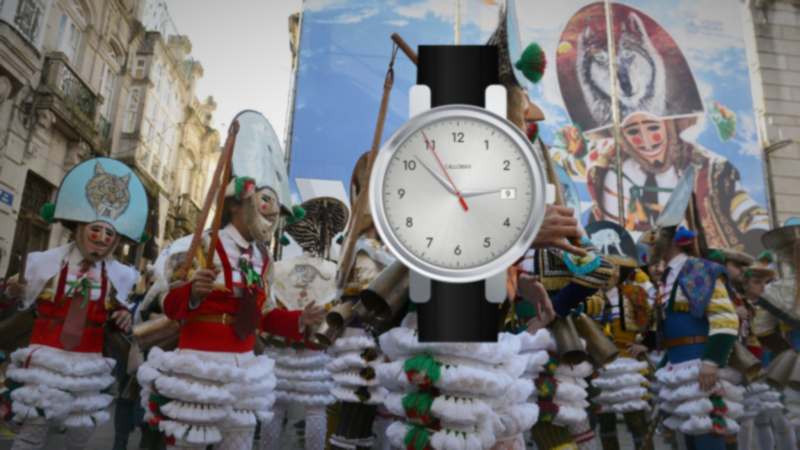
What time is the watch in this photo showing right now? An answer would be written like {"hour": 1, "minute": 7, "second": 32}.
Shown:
{"hour": 2, "minute": 51, "second": 55}
